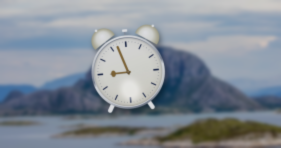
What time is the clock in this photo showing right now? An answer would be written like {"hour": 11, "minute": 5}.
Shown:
{"hour": 8, "minute": 57}
